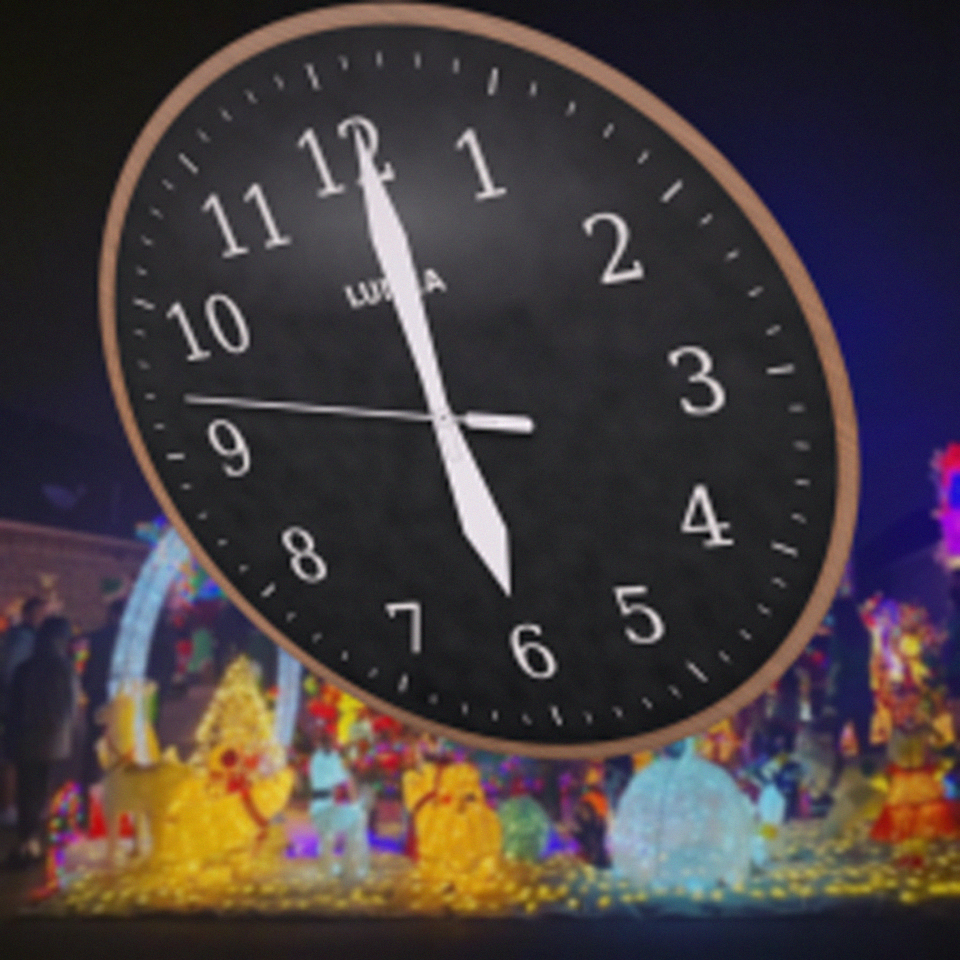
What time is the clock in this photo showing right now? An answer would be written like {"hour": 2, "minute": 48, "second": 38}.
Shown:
{"hour": 6, "minute": 0, "second": 47}
